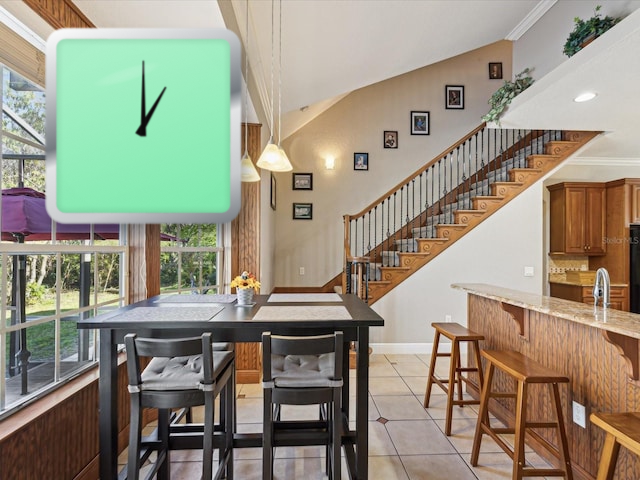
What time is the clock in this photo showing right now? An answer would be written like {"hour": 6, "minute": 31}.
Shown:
{"hour": 1, "minute": 0}
